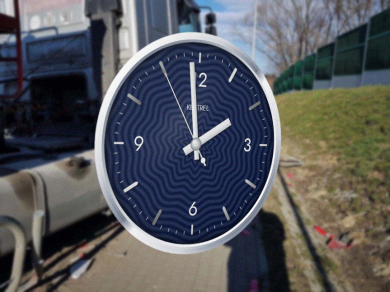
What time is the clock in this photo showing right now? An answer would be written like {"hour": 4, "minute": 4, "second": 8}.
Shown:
{"hour": 1, "minute": 58, "second": 55}
